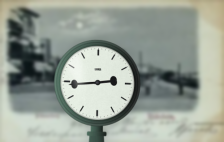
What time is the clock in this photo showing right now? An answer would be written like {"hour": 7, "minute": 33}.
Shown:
{"hour": 2, "minute": 44}
